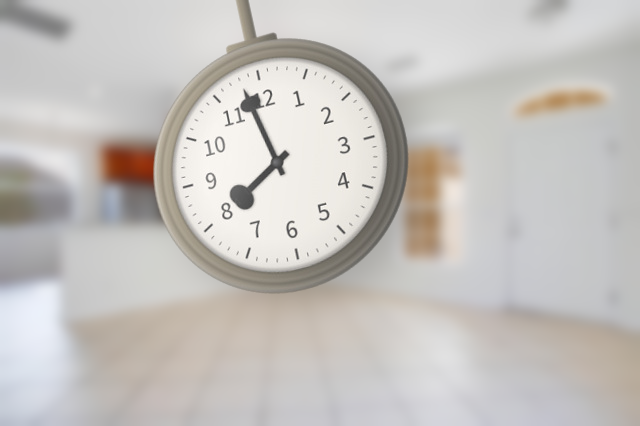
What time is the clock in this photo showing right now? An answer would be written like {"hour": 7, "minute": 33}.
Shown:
{"hour": 7, "minute": 58}
